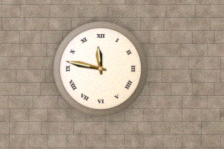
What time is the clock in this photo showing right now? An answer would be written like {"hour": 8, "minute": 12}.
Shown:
{"hour": 11, "minute": 47}
